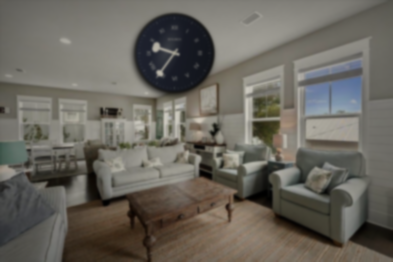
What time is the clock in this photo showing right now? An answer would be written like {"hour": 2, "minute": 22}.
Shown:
{"hour": 9, "minute": 36}
